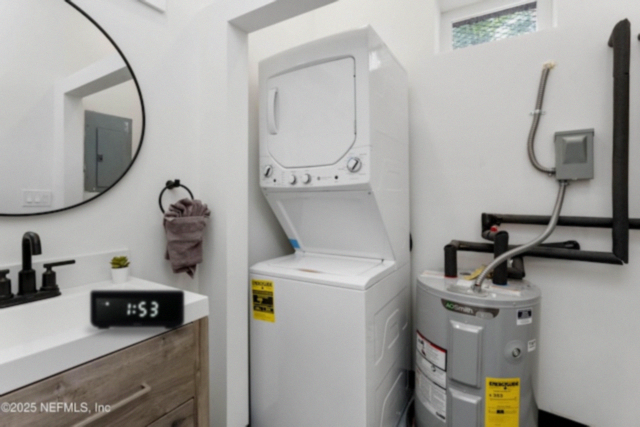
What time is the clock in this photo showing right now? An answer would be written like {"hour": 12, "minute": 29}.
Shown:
{"hour": 1, "minute": 53}
